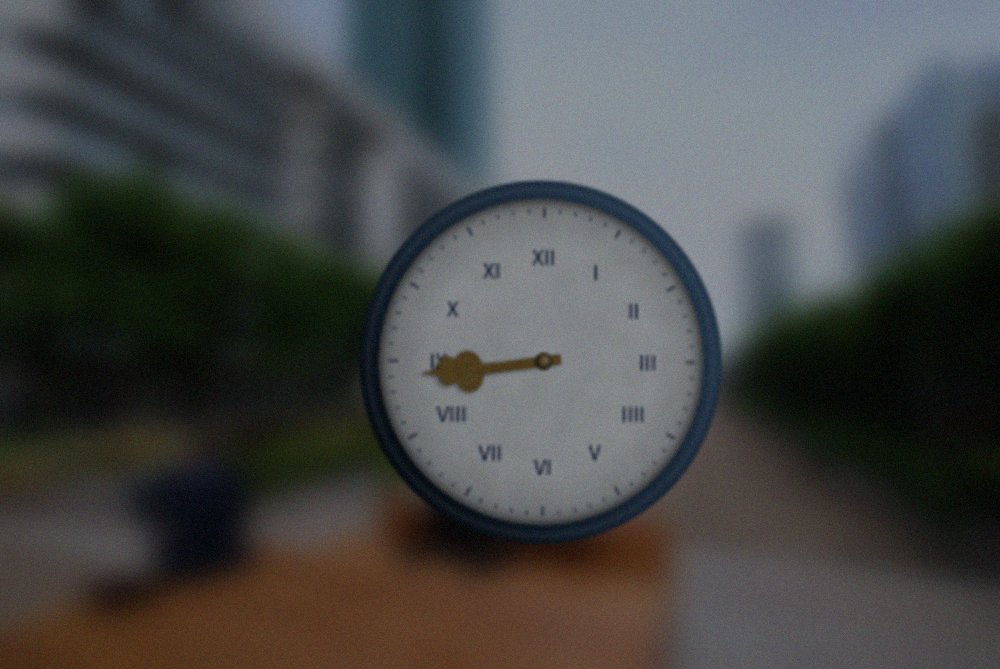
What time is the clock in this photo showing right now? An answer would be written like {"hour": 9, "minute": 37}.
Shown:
{"hour": 8, "minute": 44}
